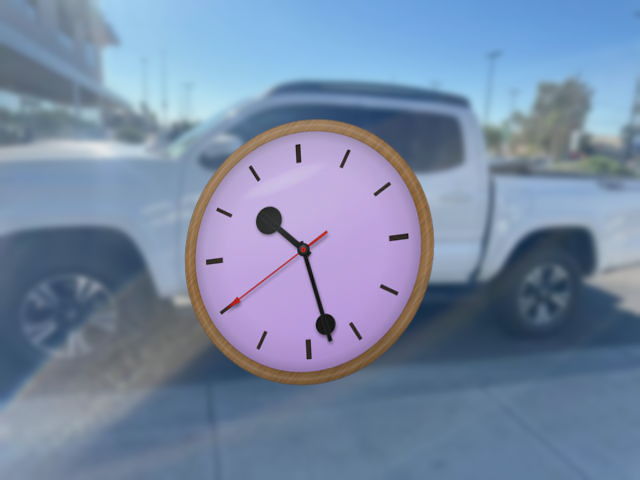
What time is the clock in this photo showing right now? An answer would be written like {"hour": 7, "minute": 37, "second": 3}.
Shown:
{"hour": 10, "minute": 27, "second": 40}
